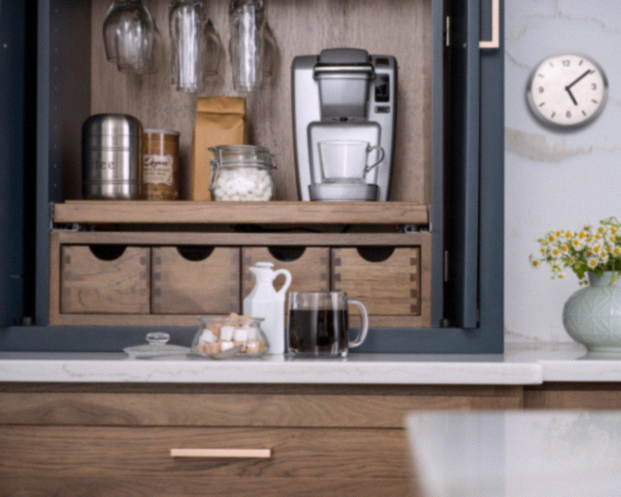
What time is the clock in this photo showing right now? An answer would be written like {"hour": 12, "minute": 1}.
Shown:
{"hour": 5, "minute": 9}
